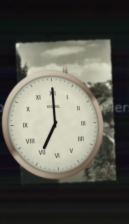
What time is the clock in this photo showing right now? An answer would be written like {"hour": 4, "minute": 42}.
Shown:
{"hour": 7, "minute": 0}
